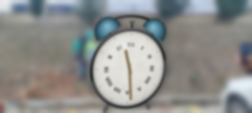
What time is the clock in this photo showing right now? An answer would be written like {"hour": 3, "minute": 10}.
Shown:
{"hour": 11, "minute": 29}
